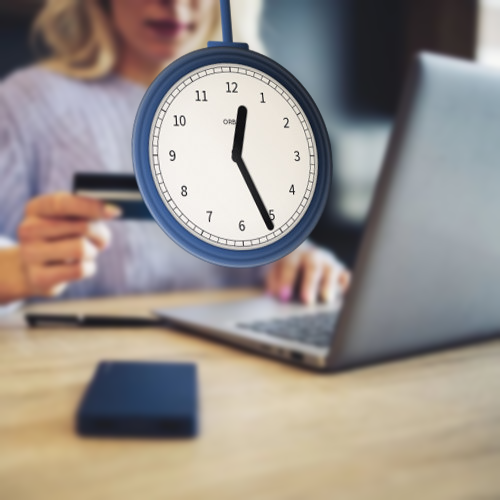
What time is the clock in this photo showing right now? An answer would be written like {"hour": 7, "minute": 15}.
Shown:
{"hour": 12, "minute": 26}
